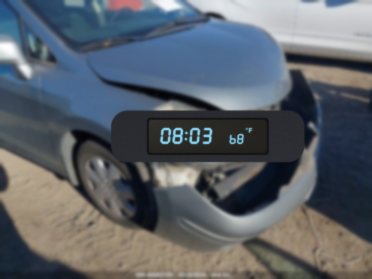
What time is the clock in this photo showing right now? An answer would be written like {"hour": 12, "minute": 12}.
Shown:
{"hour": 8, "minute": 3}
